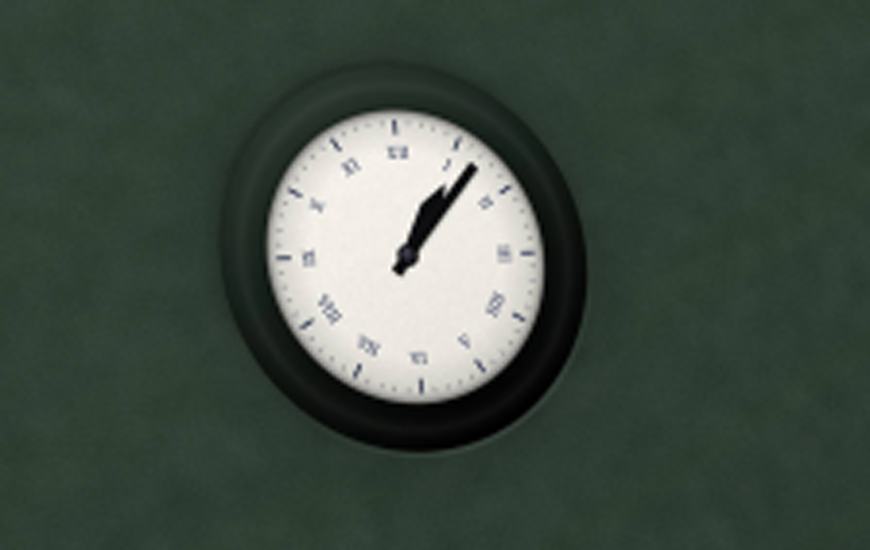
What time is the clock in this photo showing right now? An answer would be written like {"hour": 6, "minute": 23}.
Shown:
{"hour": 1, "minute": 7}
